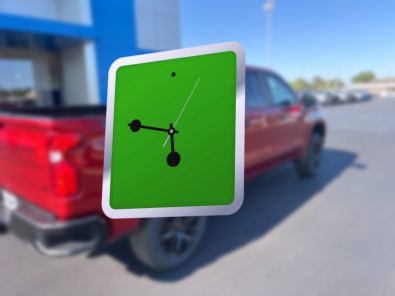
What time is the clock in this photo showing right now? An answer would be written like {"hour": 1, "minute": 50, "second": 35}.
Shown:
{"hour": 5, "minute": 47, "second": 5}
